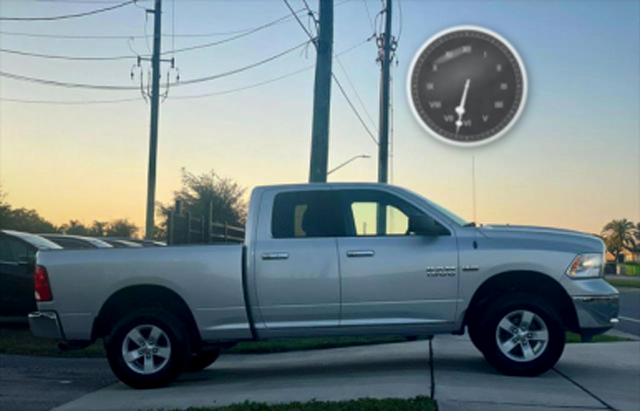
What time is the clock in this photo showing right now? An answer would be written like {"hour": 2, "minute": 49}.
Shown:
{"hour": 6, "minute": 32}
